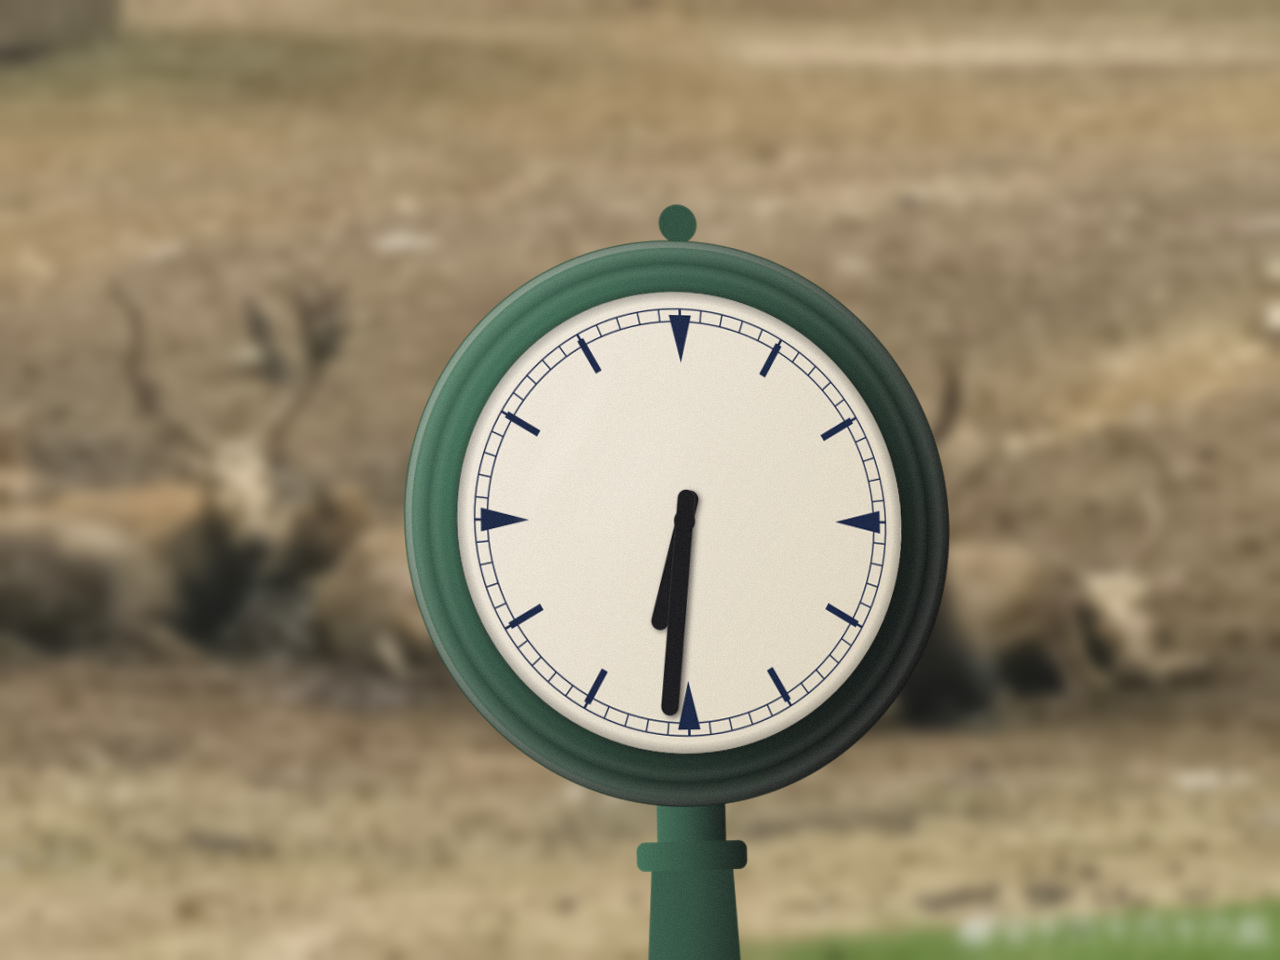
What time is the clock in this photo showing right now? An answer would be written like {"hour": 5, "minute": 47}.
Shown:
{"hour": 6, "minute": 31}
